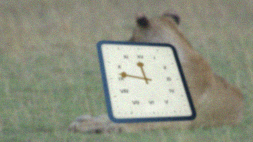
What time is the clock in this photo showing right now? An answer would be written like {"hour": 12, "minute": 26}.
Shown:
{"hour": 11, "minute": 47}
